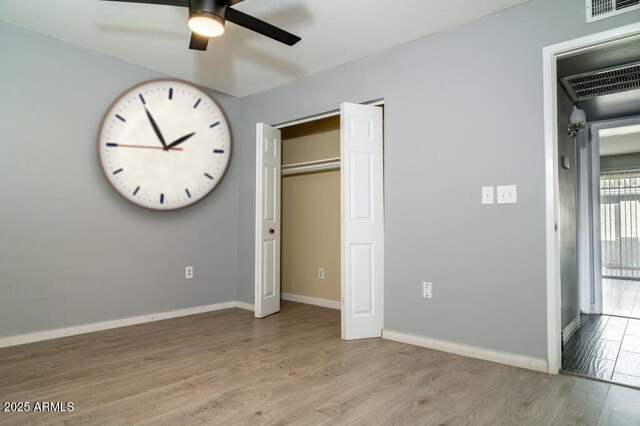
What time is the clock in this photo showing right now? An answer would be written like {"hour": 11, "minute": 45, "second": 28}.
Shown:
{"hour": 1, "minute": 54, "second": 45}
